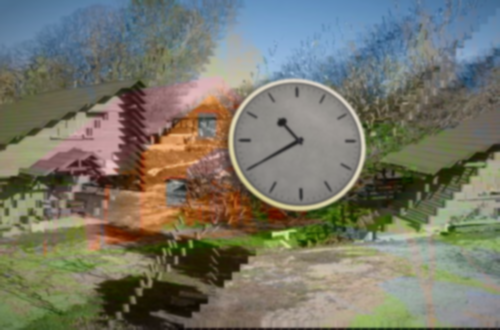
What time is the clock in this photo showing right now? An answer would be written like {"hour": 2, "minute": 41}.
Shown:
{"hour": 10, "minute": 40}
